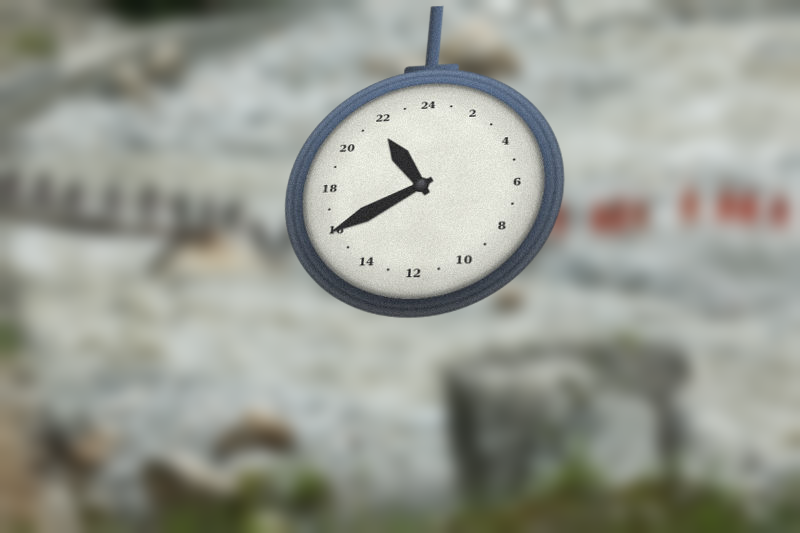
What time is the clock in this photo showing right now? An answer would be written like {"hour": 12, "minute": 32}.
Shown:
{"hour": 21, "minute": 40}
